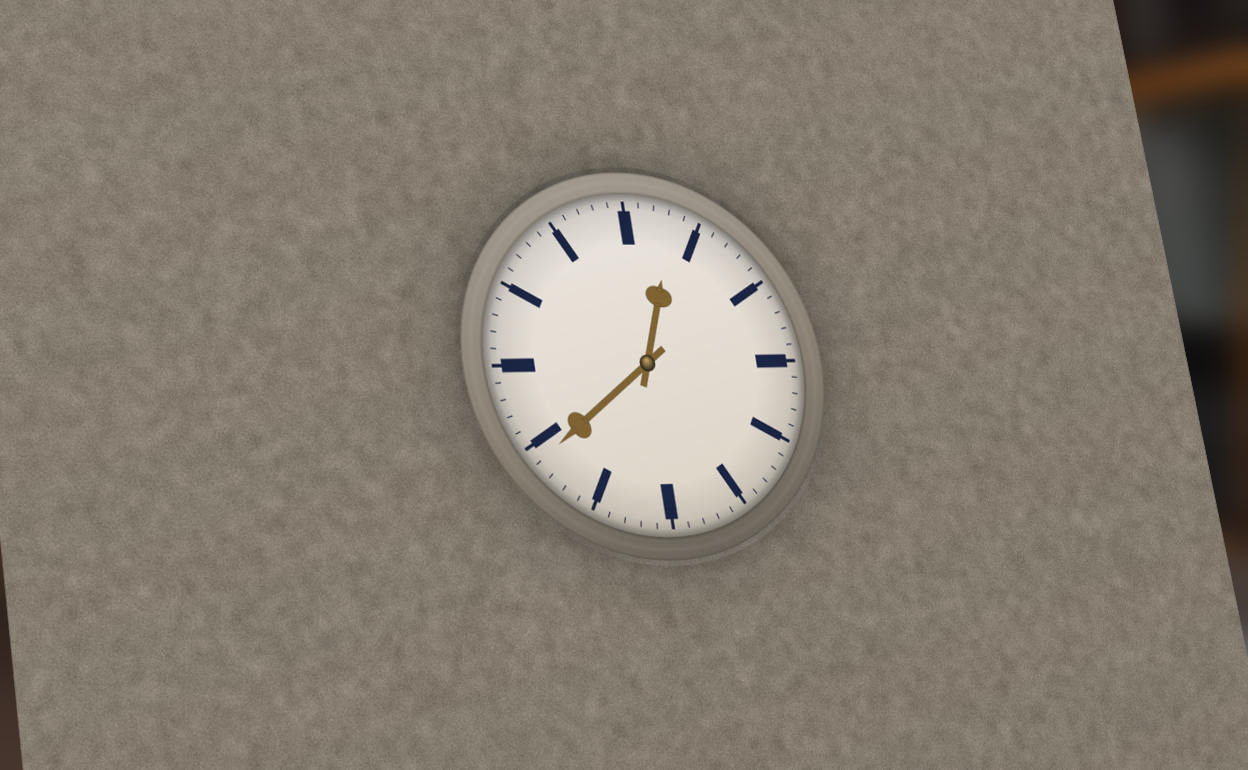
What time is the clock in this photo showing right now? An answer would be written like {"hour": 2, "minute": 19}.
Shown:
{"hour": 12, "minute": 39}
